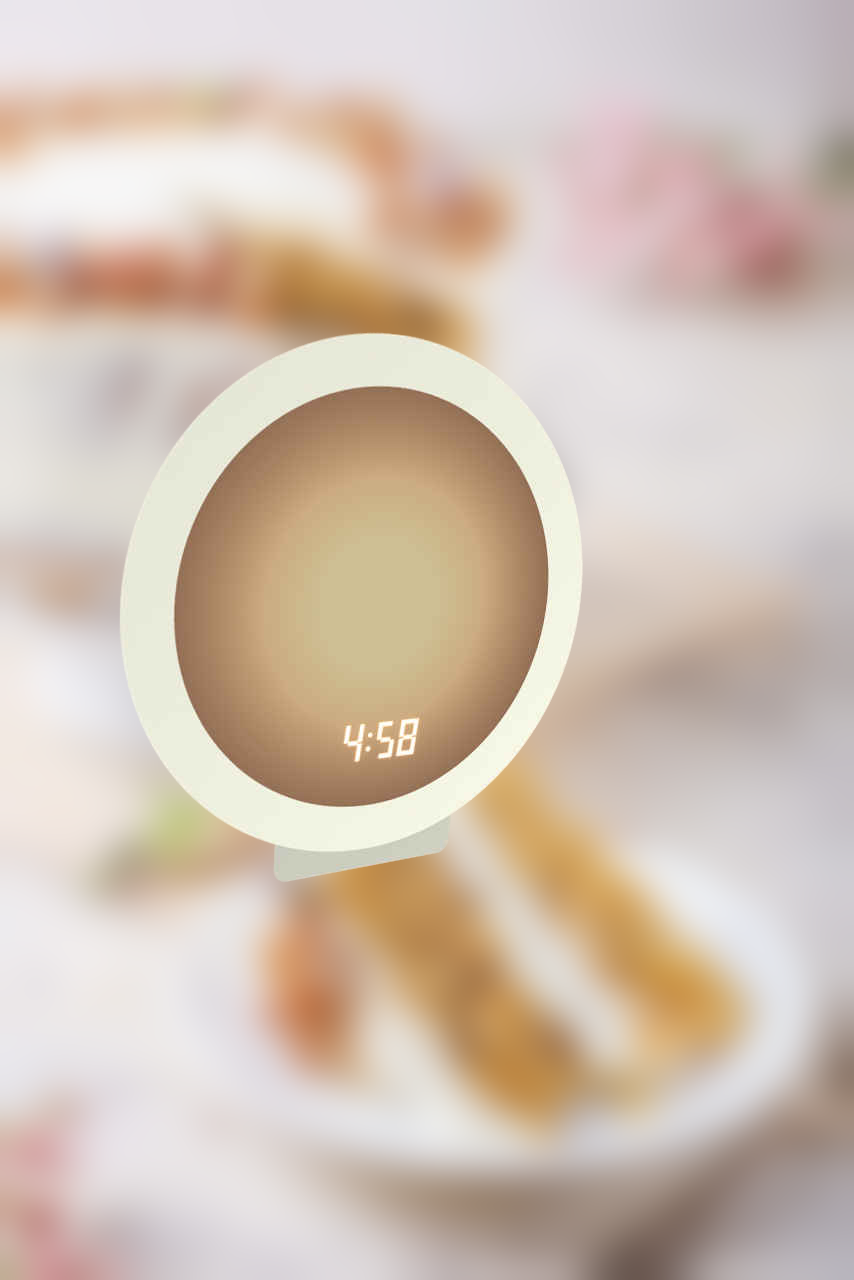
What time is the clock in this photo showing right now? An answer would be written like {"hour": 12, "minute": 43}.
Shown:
{"hour": 4, "minute": 58}
